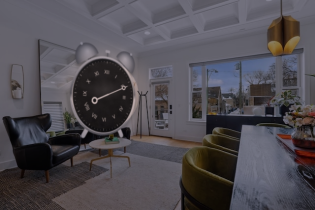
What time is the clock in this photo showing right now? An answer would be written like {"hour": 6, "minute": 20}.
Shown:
{"hour": 8, "minute": 11}
